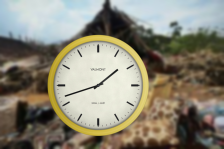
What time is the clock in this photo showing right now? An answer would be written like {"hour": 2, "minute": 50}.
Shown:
{"hour": 1, "minute": 42}
